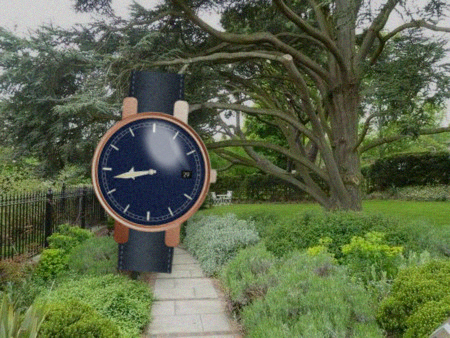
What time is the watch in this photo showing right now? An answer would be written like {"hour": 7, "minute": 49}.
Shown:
{"hour": 8, "minute": 43}
